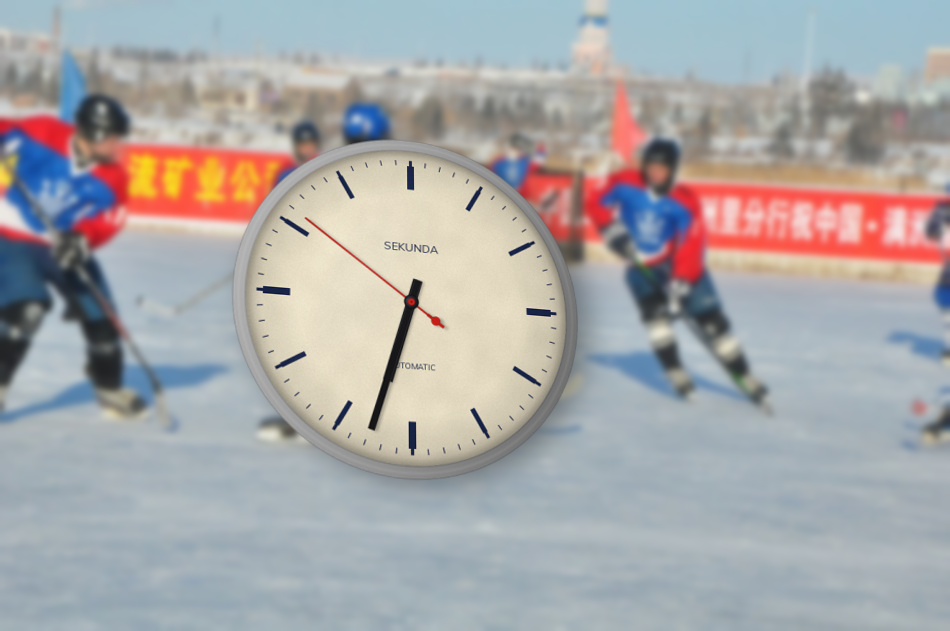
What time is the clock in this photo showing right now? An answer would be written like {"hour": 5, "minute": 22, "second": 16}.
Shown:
{"hour": 6, "minute": 32, "second": 51}
